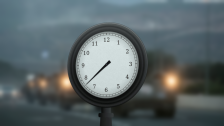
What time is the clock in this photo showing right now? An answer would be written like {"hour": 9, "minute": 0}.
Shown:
{"hour": 7, "minute": 38}
